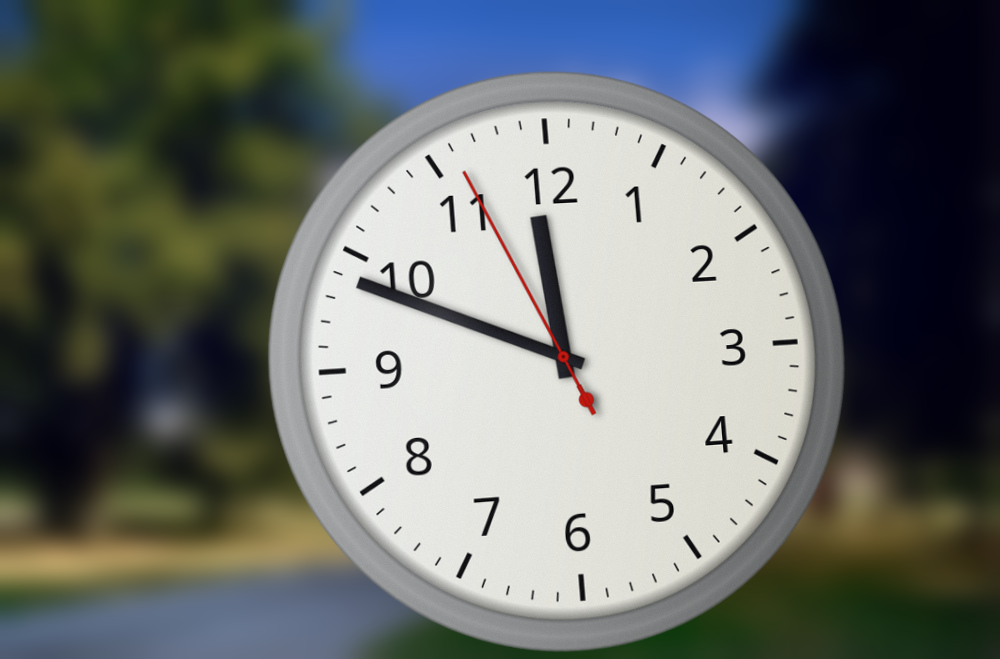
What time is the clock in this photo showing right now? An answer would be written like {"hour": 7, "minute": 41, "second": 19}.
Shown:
{"hour": 11, "minute": 48, "second": 56}
